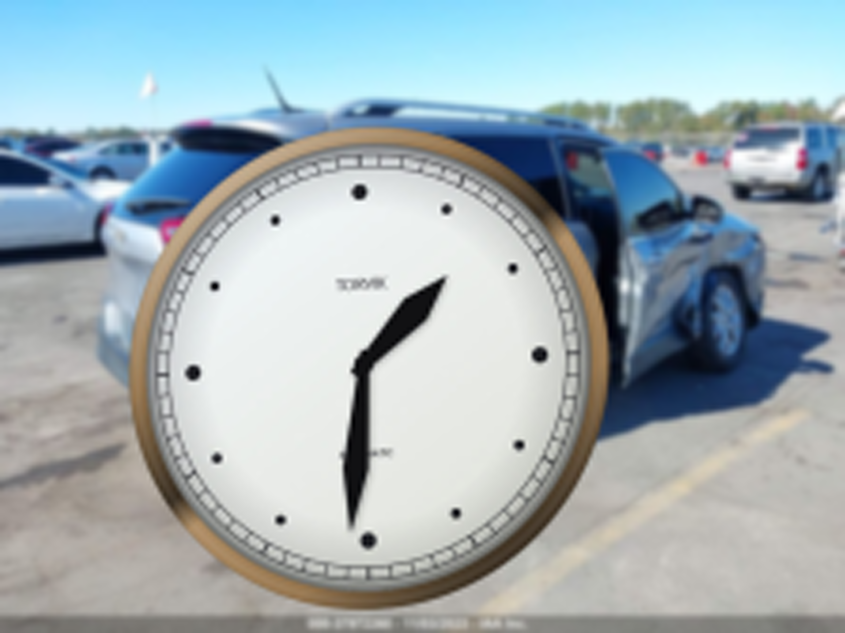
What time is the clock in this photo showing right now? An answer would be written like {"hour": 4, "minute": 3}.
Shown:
{"hour": 1, "minute": 31}
